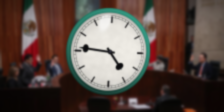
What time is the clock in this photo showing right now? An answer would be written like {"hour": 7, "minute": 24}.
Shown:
{"hour": 4, "minute": 46}
